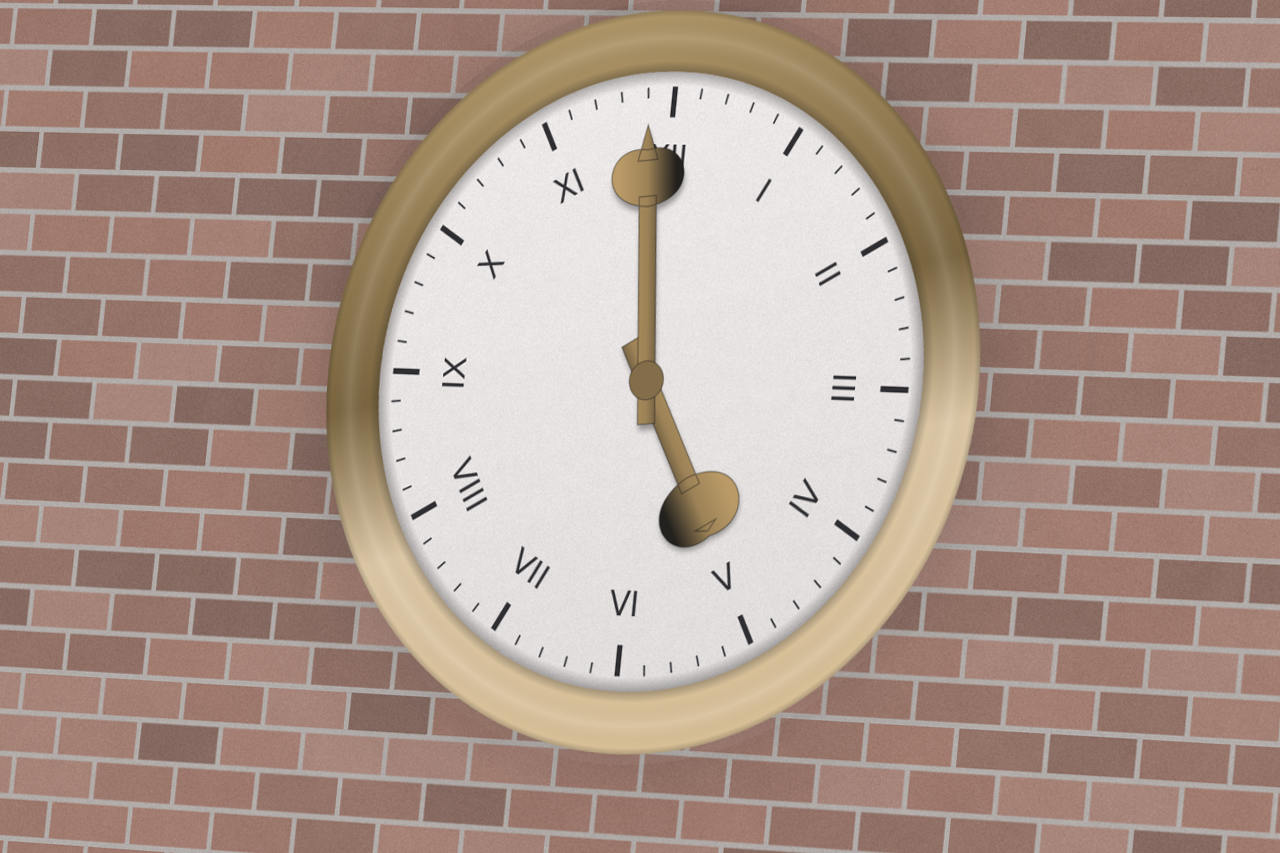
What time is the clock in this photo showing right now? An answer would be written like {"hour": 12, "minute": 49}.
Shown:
{"hour": 4, "minute": 59}
